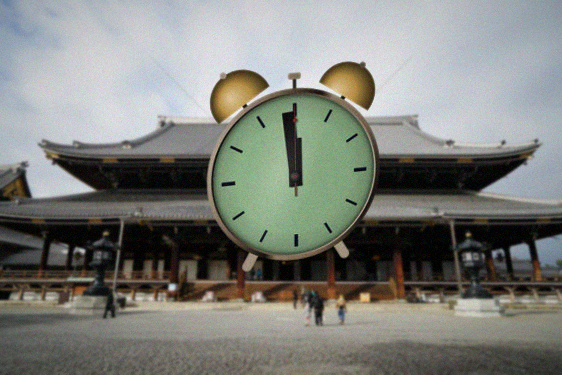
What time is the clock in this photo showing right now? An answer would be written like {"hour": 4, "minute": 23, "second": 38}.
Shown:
{"hour": 11, "minute": 59, "second": 0}
